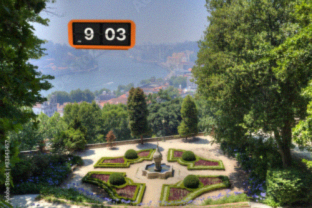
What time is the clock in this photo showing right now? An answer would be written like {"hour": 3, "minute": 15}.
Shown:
{"hour": 9, "minute": 3}
